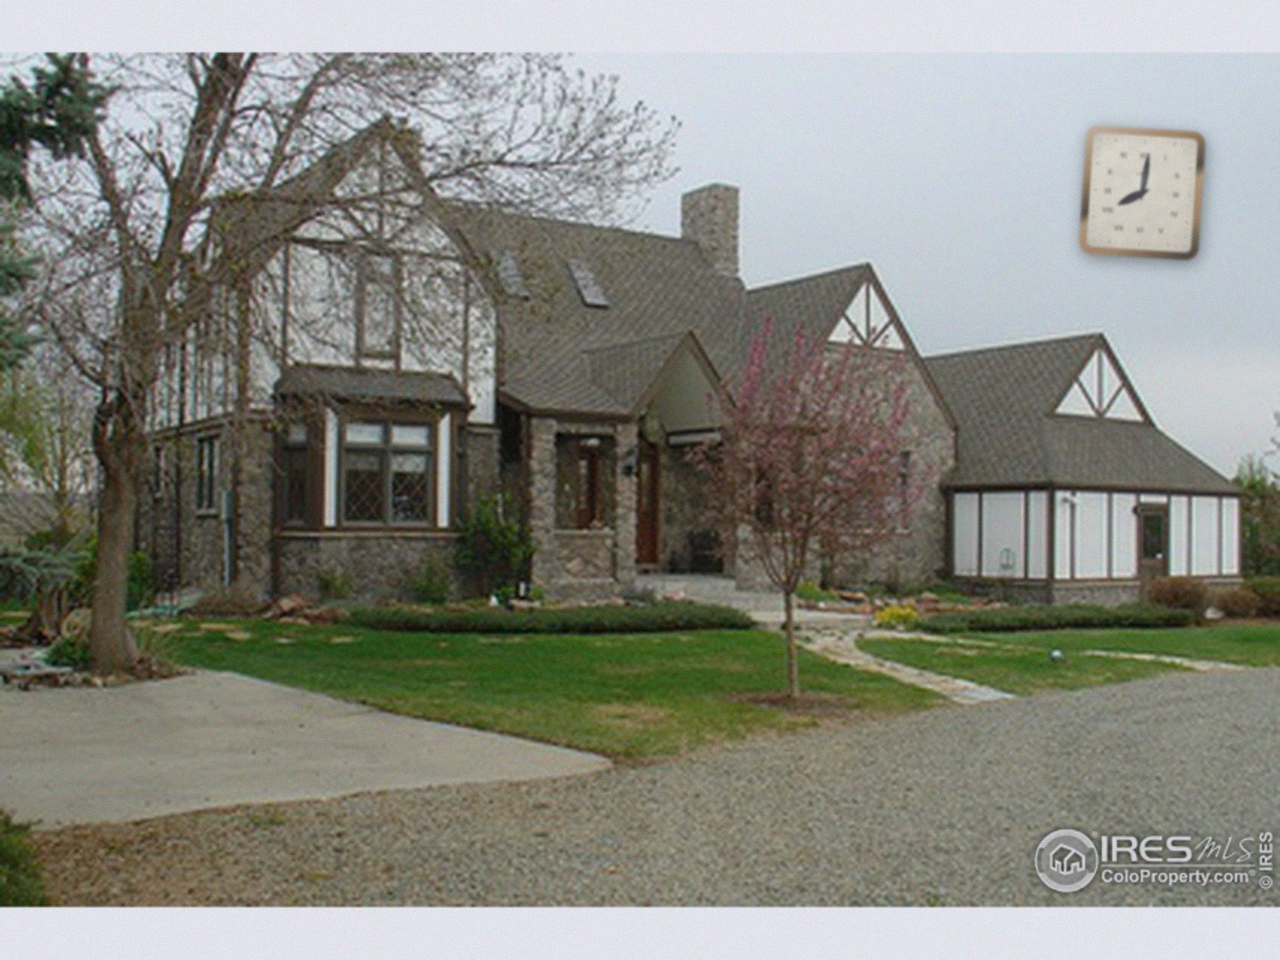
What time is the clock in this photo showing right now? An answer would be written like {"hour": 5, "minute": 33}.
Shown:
{"hour": 8, "minute": 1}
